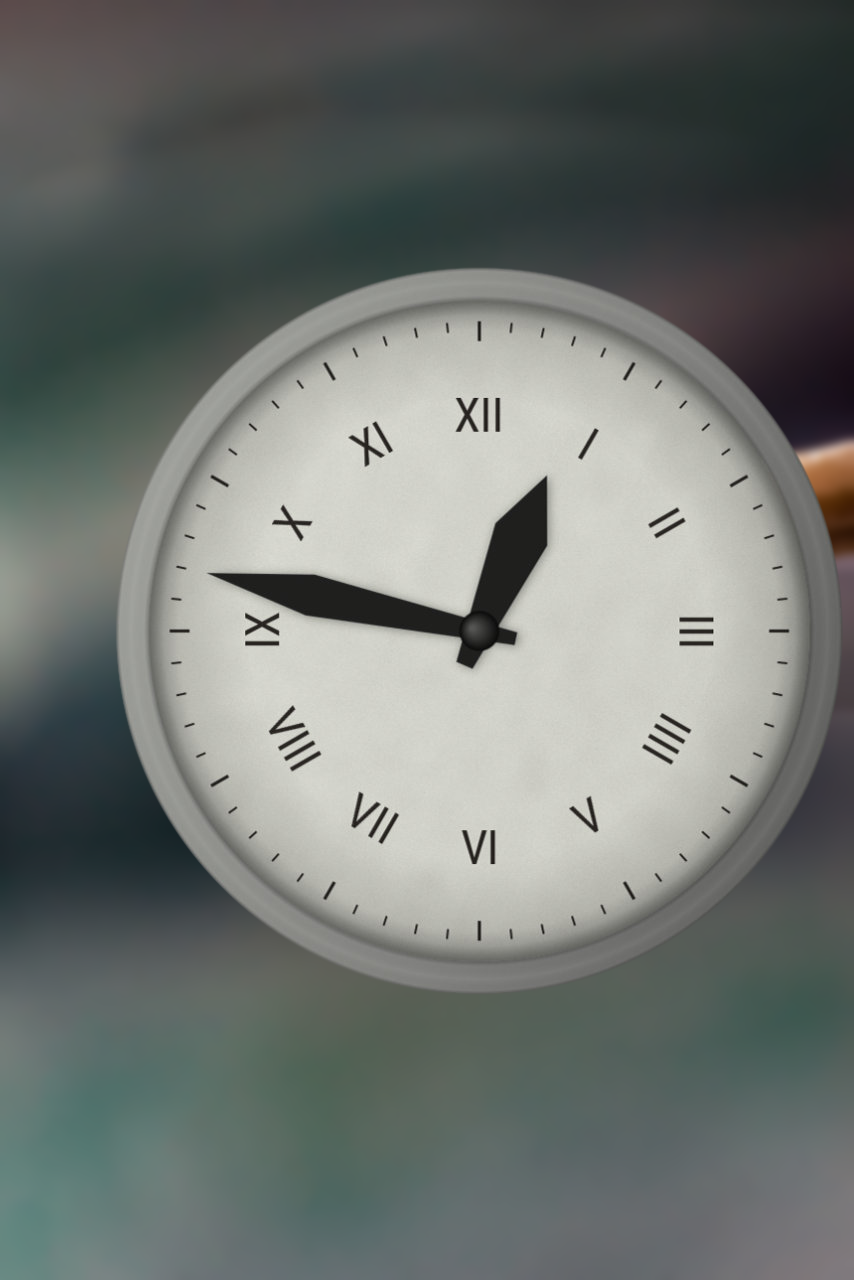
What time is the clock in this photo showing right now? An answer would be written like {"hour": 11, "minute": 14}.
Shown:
{"hour": 12, "minute": 47}
